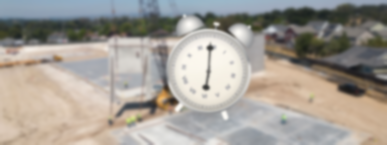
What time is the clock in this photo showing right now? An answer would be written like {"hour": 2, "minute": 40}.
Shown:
{"hour": 5, "minute": 59}
